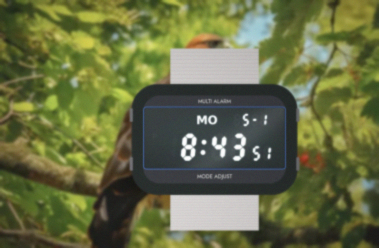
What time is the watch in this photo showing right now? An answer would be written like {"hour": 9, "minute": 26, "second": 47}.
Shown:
{"hour": 8, "minute": 43, "second": 51}
